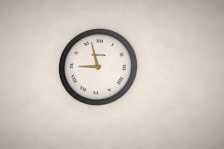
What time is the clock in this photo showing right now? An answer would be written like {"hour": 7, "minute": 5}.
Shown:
{"hour": 8, "minute": 57}
